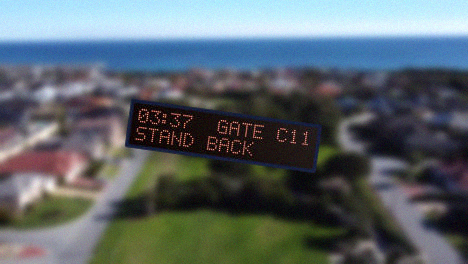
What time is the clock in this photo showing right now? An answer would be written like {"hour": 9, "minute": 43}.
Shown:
{"hour": 3, "minute": 37}
